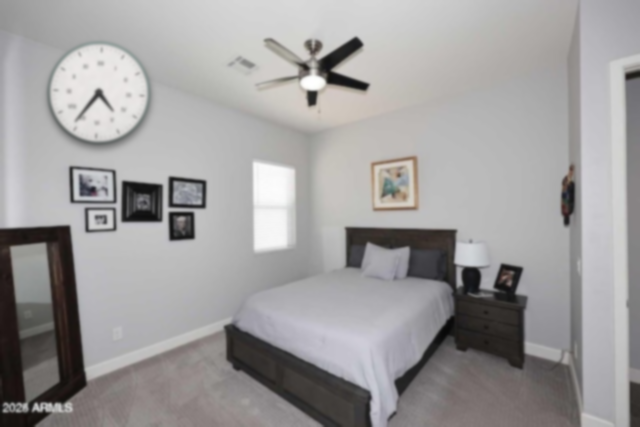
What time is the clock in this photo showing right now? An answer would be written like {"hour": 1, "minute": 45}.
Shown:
{"hour": 4, "minute": 36}
